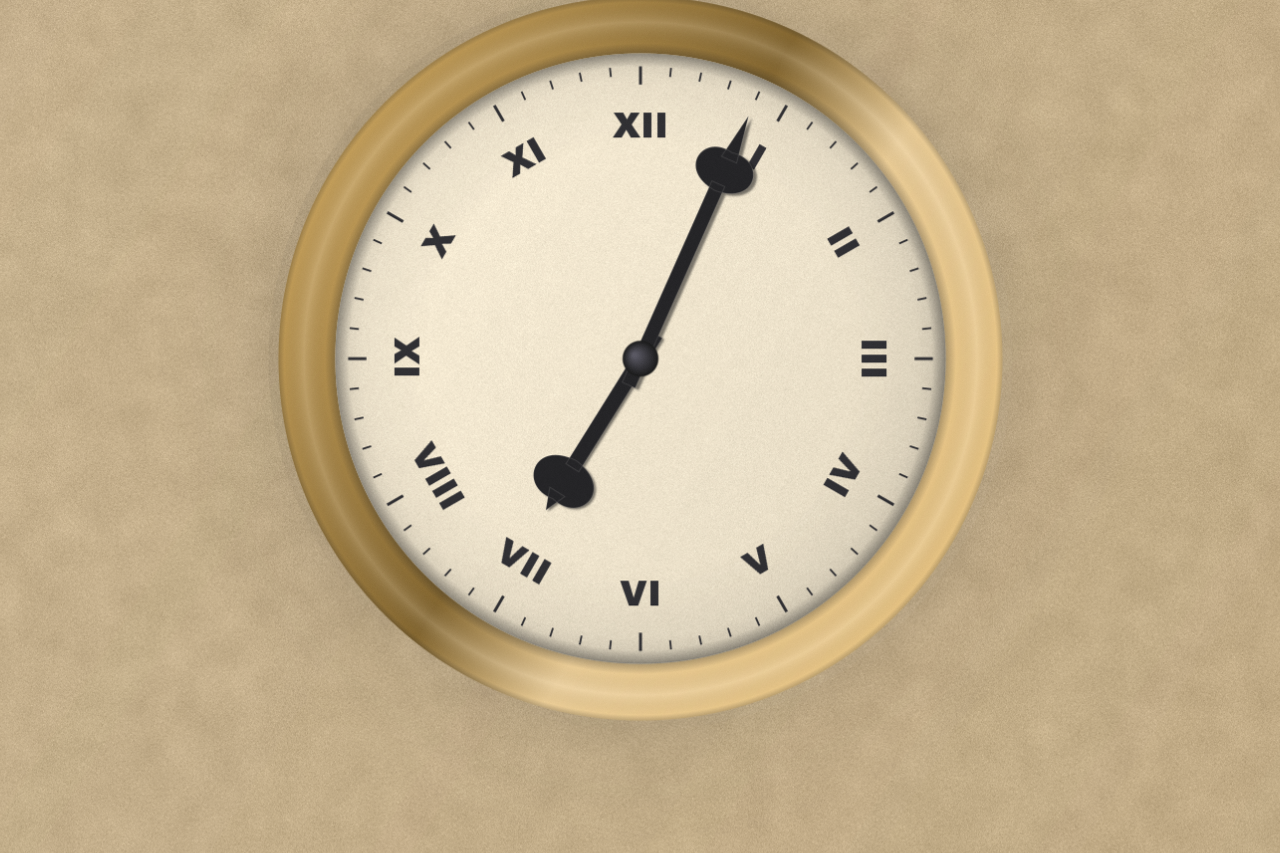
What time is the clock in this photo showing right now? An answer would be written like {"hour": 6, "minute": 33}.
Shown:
{"hour": 7, "minute": 4}
